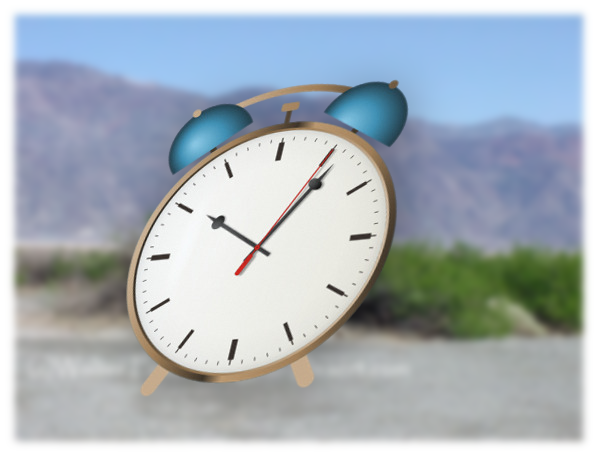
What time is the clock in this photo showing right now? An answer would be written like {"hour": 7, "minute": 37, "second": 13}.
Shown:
{"hour": 10, "minute": 6, "second": 5}
